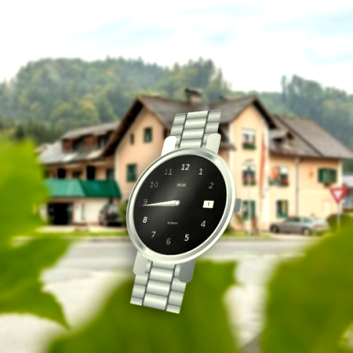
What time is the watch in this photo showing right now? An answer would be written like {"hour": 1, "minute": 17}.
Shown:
{"hour": 8, "minute": 44}
